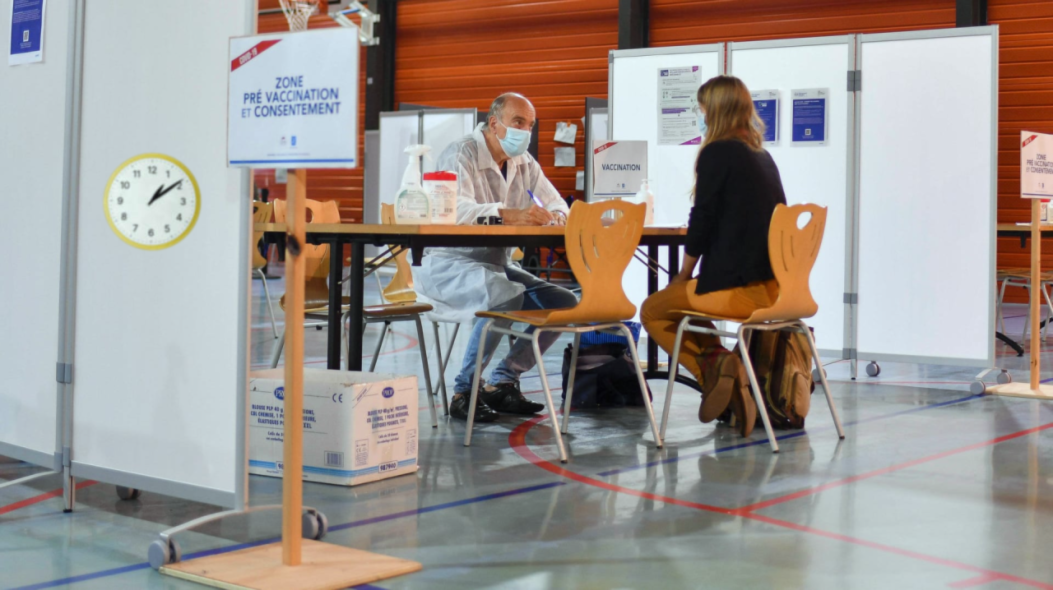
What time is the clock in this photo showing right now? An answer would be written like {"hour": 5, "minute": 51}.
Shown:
{"hour": 1, "minute": 9}
